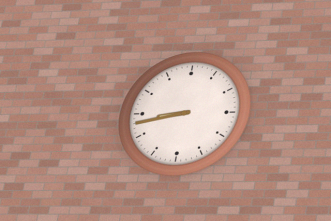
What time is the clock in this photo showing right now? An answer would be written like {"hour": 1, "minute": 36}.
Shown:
{"hour": 8, "minute": 43}
